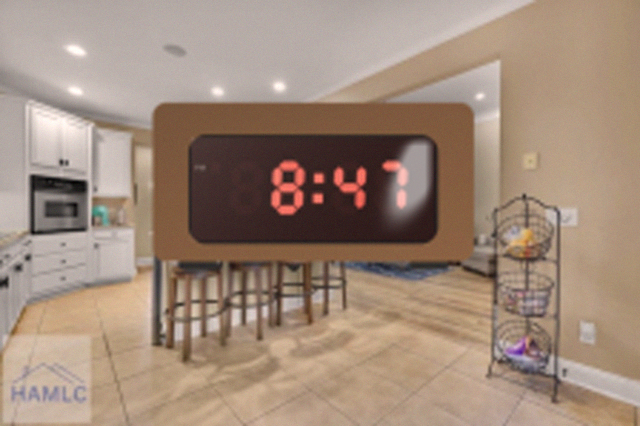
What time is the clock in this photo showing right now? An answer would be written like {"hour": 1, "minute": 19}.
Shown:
{"hour": 8, "minute": 47}
